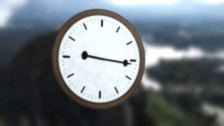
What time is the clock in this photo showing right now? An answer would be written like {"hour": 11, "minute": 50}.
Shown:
{"hour": 9, "minute": 16}
